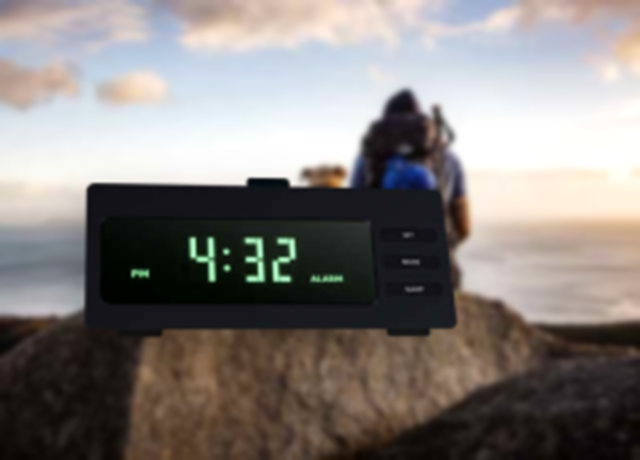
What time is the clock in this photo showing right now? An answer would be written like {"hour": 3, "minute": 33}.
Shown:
{"hour": 4, "minute": 32}
